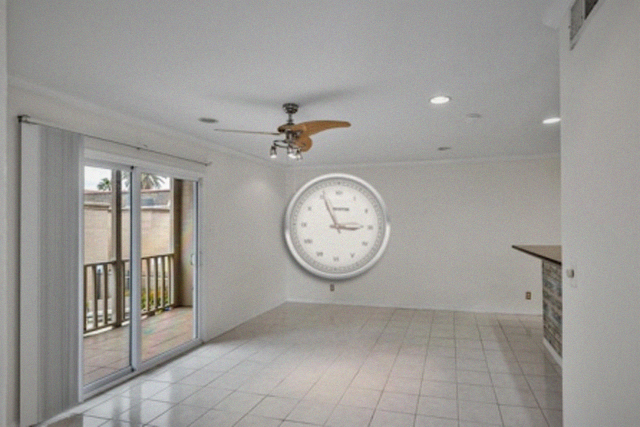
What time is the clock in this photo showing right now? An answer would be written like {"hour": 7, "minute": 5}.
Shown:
{"hour": 2, "minute": 56}
